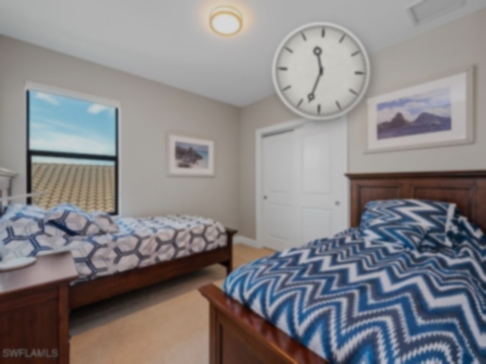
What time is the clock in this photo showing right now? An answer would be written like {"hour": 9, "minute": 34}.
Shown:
{"hour": 11, "minute": 33}
